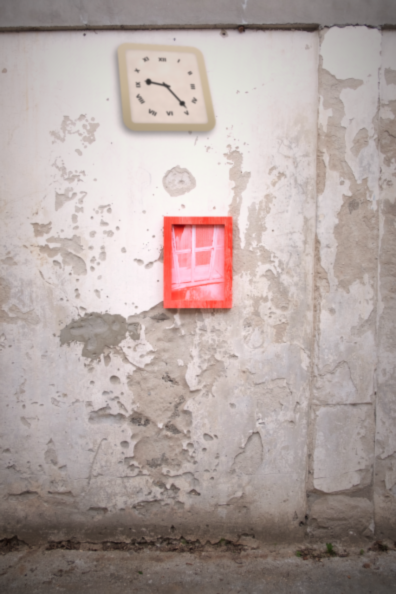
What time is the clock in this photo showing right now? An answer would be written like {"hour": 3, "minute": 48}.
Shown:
{"hour": 9, "minute": 24}
